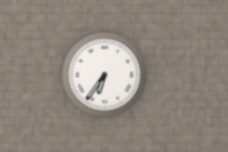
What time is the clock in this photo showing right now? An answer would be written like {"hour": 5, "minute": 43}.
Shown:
{"hour": 6, "minute": 36}
